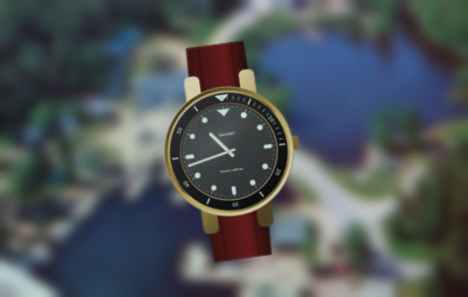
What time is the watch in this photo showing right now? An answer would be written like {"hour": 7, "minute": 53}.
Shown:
{"hour": 10, "minute": 43}
